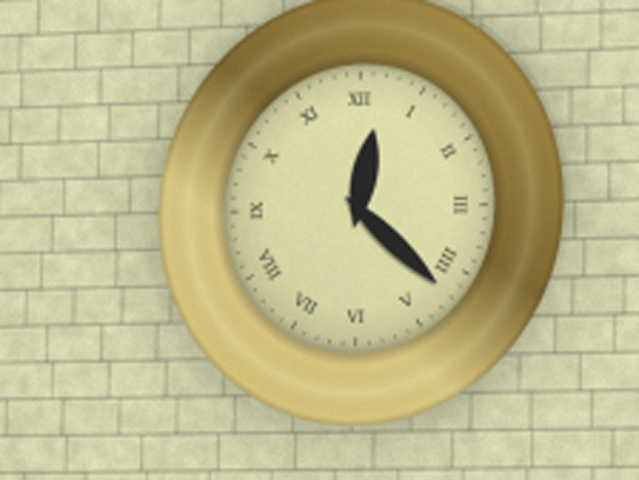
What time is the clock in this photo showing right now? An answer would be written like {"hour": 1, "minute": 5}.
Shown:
{"hour": 12, "minute": 22}
